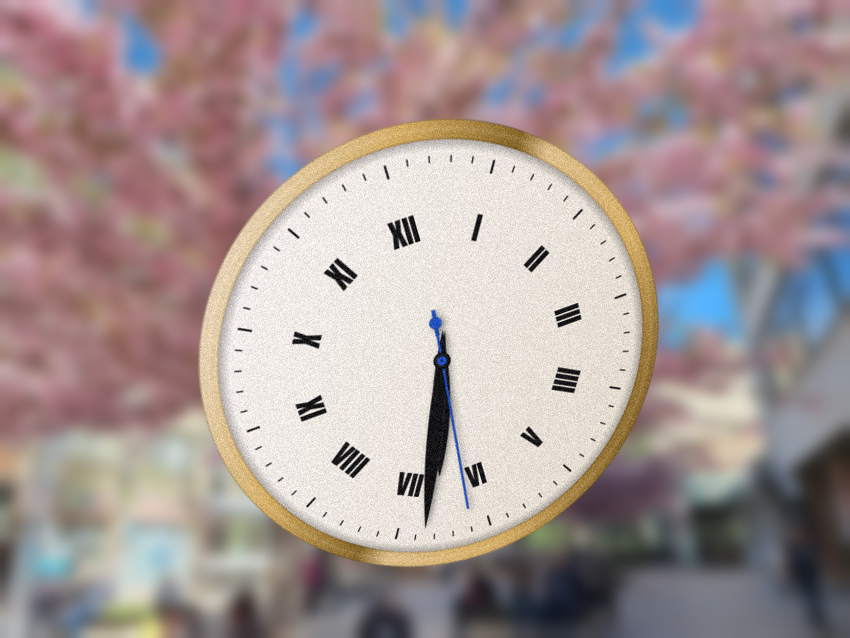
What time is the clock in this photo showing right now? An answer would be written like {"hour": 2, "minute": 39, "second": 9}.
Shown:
{"hour": 6, "minute": 33, "second": 31}
